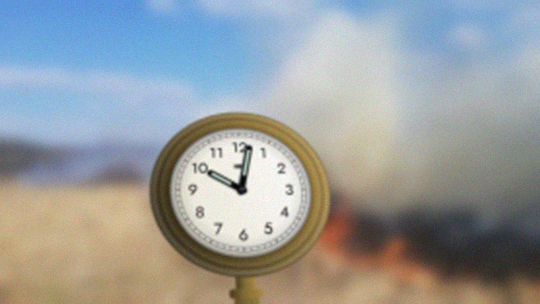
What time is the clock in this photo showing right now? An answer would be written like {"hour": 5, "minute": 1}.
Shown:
{"hour": 10, "minute": 2}
